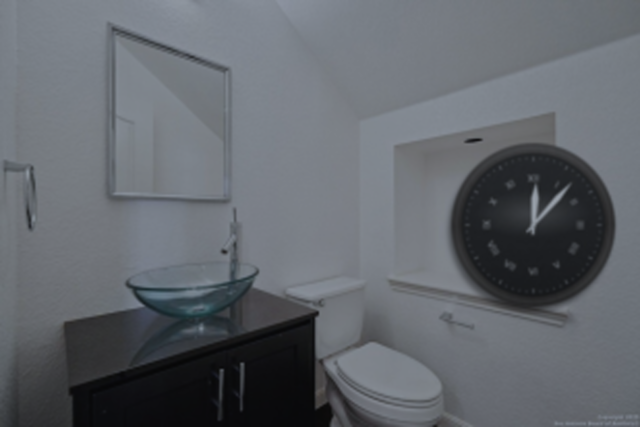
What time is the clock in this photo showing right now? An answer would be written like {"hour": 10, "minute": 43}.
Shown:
{"hour": 12, "minute": 7}
